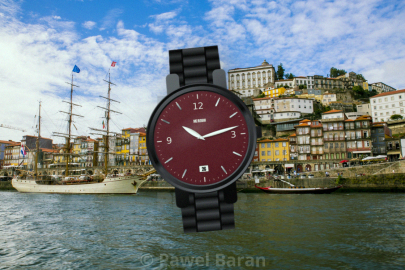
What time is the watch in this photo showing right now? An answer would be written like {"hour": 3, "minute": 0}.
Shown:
{"hour": 10, "minute": 13}
